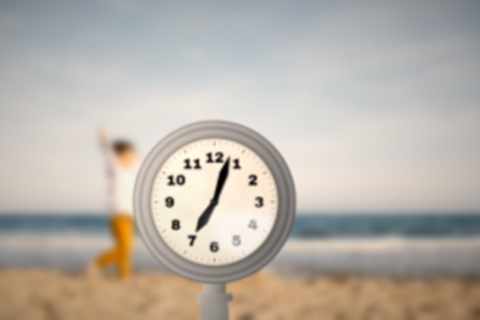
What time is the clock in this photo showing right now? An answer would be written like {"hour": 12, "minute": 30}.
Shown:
{"hour": 7, "minute": 3}
